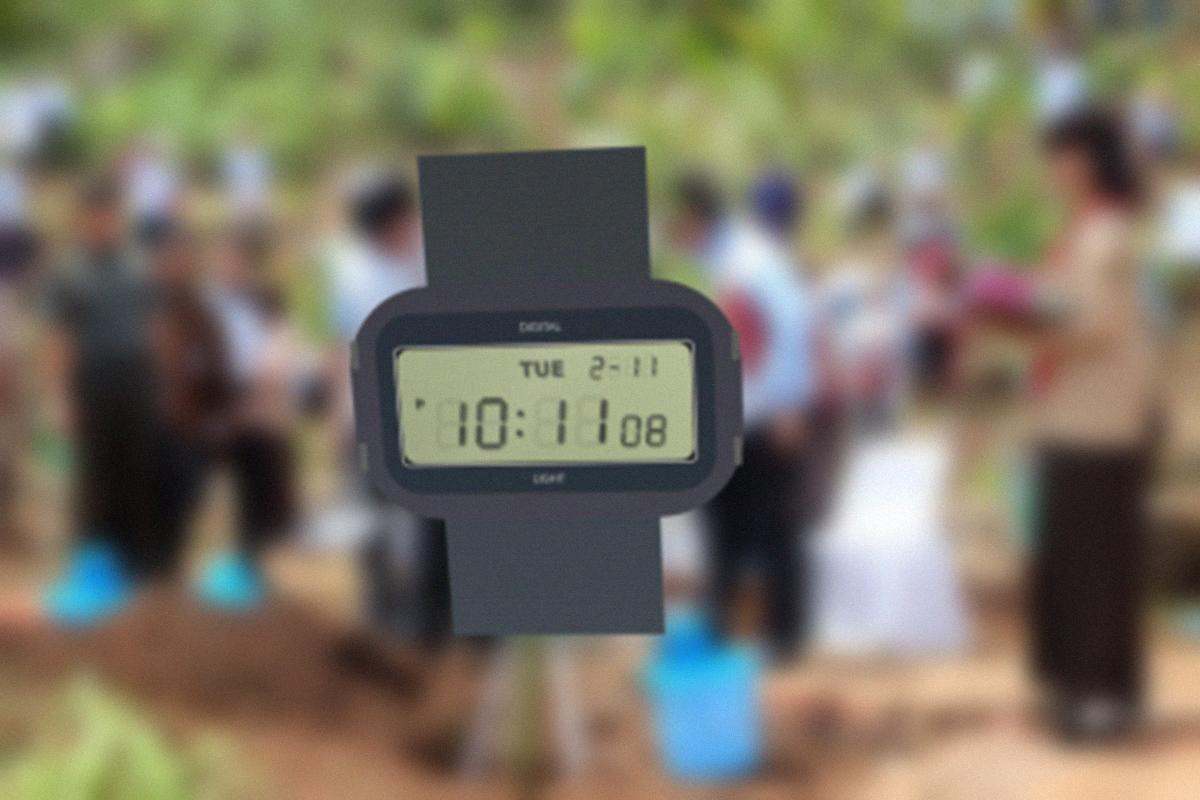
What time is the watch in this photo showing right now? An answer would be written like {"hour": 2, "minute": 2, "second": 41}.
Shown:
{"hour": 10, "minute": 11, "second": 8}
